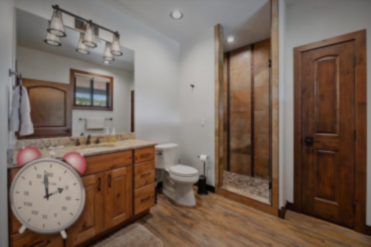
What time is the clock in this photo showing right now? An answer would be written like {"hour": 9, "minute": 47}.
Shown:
{"hour": 1, "minute": 58}
